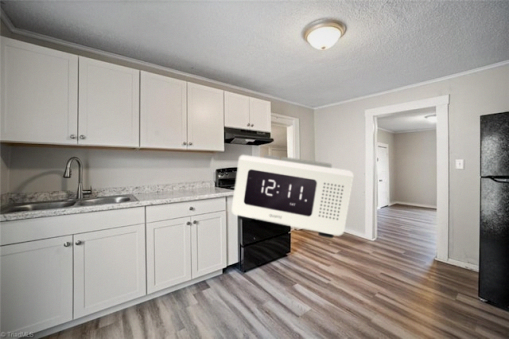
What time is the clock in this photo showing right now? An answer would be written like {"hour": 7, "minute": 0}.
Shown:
{"hour": 12, "minute": 11}
